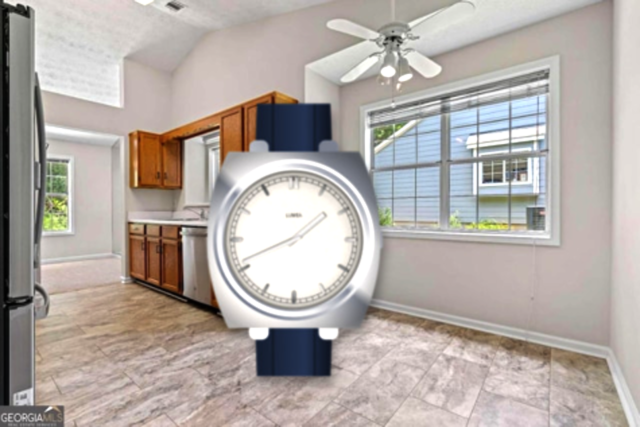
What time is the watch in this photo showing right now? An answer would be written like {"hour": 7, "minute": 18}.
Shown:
{"hour": 1, "minute": 41}
